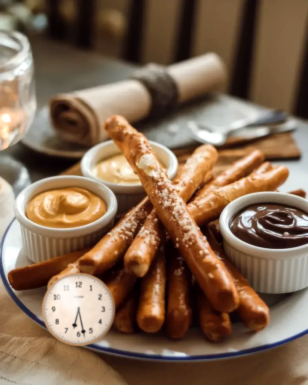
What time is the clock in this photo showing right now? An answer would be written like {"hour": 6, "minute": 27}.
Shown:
{"hour": 6, "minute": 28}
